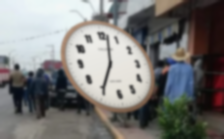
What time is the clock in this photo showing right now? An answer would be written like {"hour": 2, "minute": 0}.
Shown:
{"hour": 7, "minute": 2}
